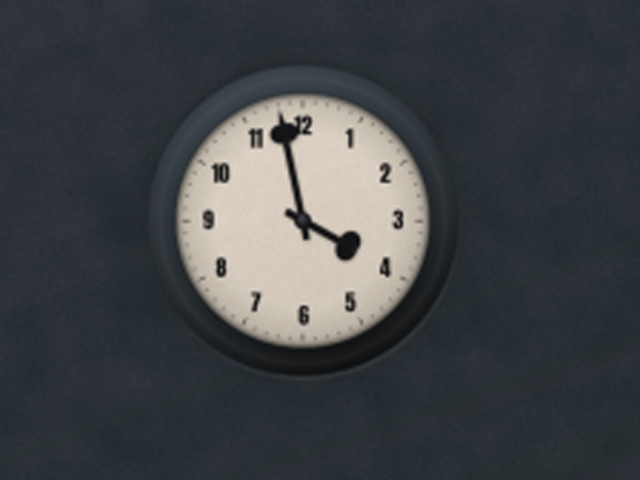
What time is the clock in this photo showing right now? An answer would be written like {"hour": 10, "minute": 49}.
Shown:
{"hour": 3, "minute": 58}
